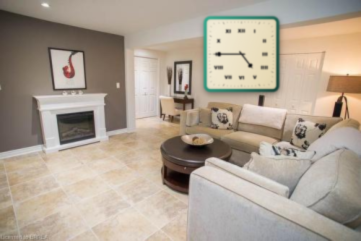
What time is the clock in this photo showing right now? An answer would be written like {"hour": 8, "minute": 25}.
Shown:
{"hour": 4, "minute": 45}
